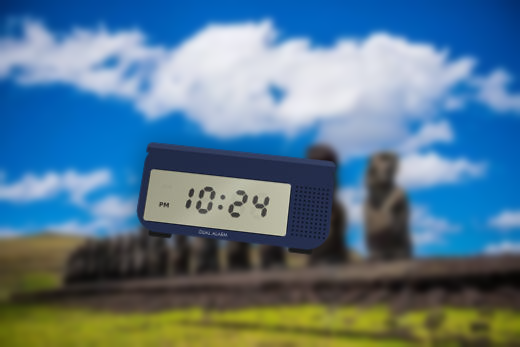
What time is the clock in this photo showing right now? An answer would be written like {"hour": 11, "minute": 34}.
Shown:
{"hour": 10, "minute": 24}
